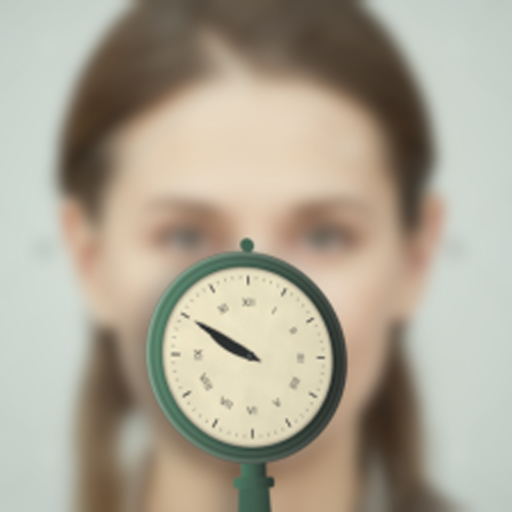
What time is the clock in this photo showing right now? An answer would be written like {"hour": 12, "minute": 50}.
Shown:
{"hour": 9, "minute": 50}
